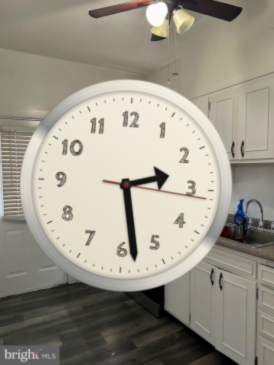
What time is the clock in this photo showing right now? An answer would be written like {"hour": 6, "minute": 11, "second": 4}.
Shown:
{"hour": 2, "minute": 28, "second": 16}
